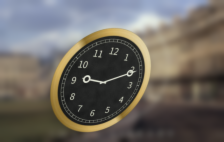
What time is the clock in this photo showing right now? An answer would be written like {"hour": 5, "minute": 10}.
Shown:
{"hour": 9, "minute": 11}
